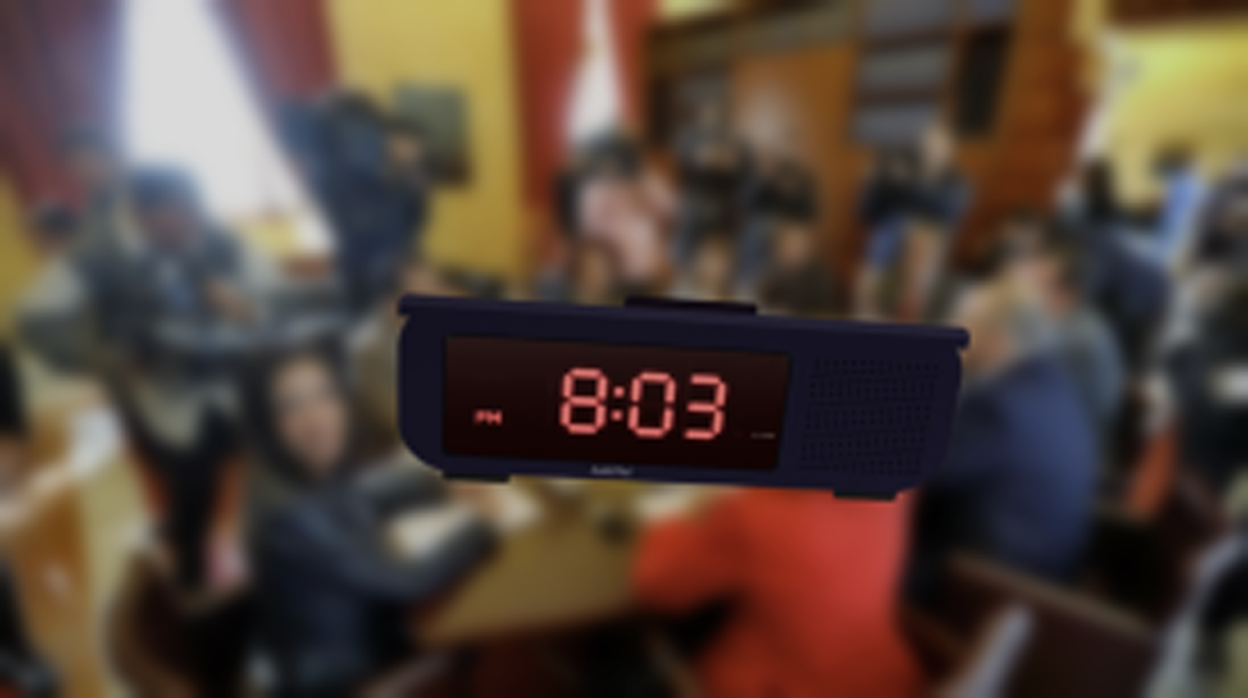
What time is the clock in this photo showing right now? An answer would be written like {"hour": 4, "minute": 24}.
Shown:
{"hour": 8, "minute": 3}
